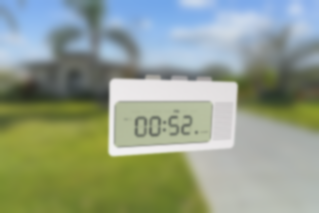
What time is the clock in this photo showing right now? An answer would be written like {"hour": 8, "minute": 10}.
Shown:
{"hour": 0, "minute": 52}
